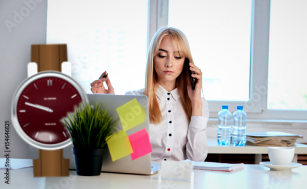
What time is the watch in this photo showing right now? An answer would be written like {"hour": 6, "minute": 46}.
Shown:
{"hour": 9, "minute": 48}
